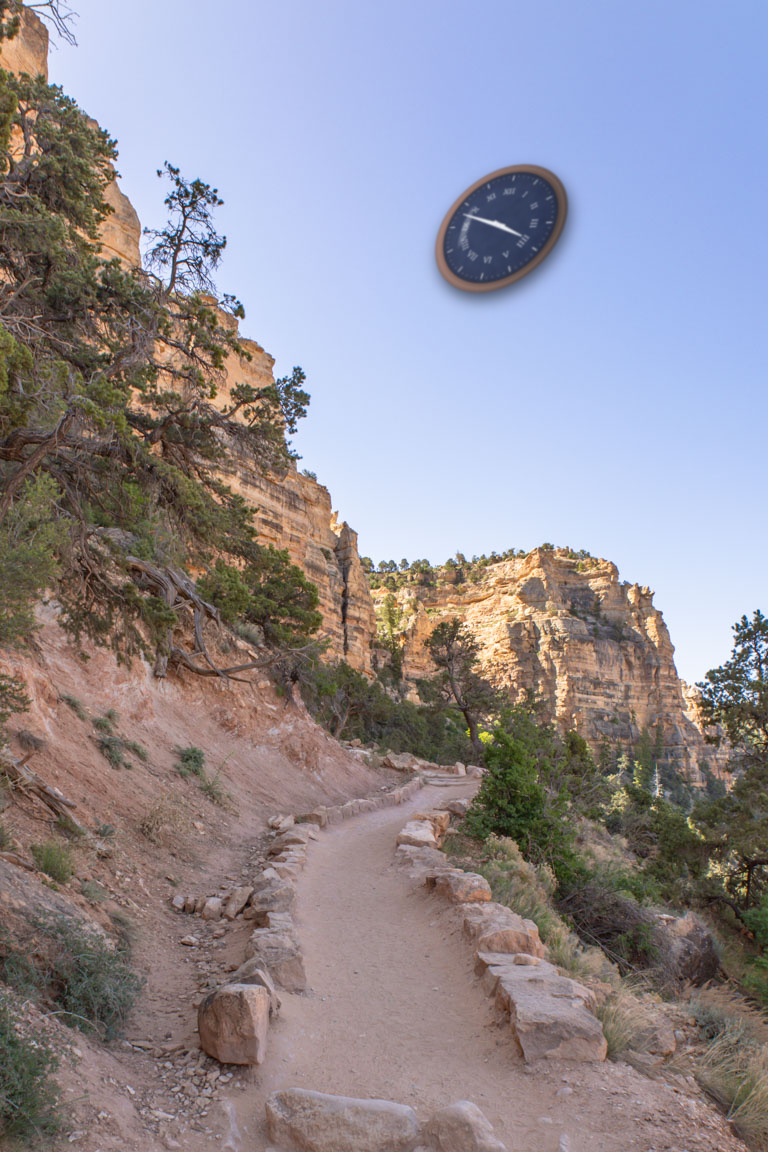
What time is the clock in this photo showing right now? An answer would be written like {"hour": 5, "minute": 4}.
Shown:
{"hour": 3, "minute": 48}
